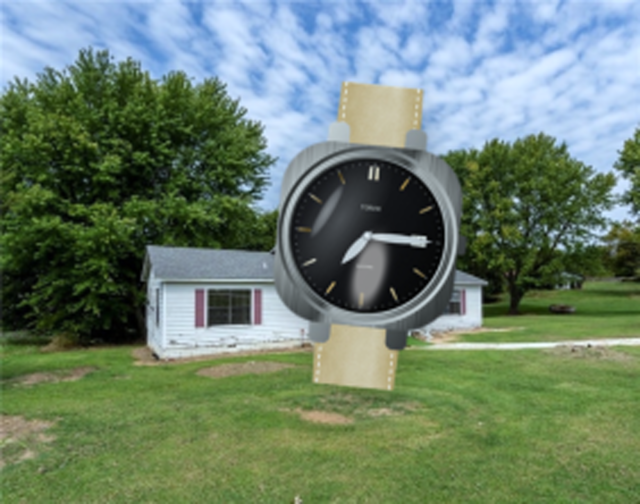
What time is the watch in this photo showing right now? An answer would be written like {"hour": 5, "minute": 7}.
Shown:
{"hour": 7, "minute": 15}
